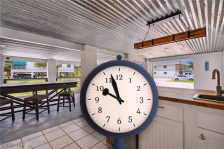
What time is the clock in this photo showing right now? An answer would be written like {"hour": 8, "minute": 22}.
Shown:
{"hour": 9, "minute": 57}
